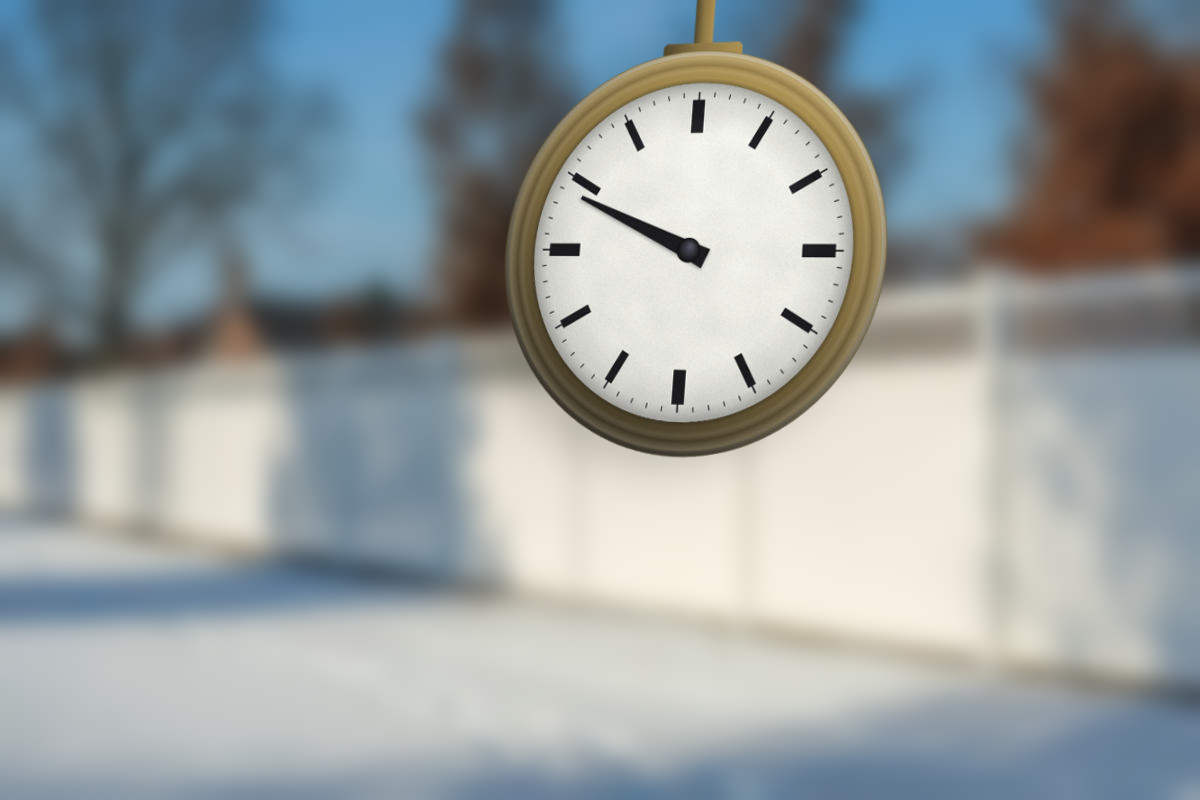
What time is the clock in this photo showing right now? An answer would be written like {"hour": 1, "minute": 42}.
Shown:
{"hour": 9, "minute": 49}
